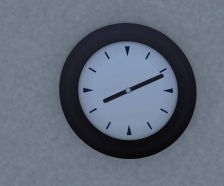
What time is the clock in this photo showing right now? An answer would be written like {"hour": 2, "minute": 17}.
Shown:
{"hour": 8, "minute": 11}
